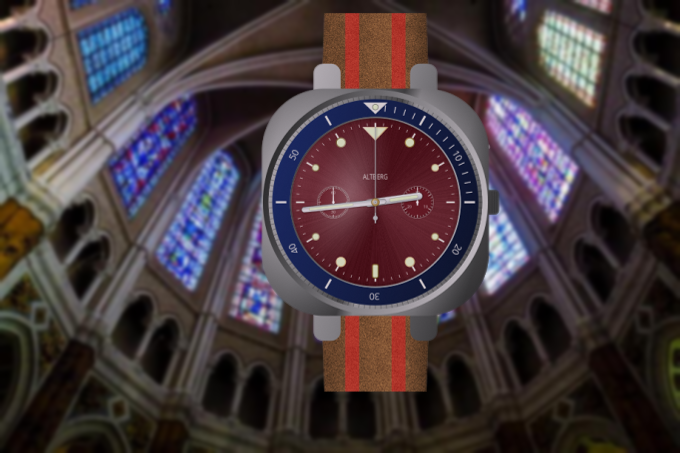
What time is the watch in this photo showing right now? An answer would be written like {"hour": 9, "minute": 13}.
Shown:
{"hour": 2, "minute": 44}
